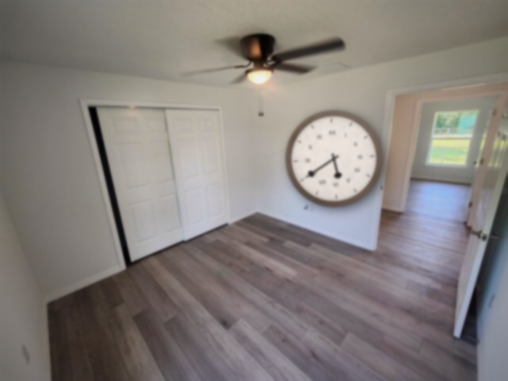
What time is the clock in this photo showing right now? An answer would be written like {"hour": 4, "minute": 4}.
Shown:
{"hour": 5, "minute": 40}
